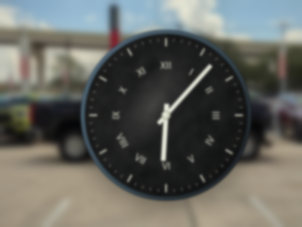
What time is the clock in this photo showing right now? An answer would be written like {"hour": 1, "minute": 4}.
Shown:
{"hour": 6, "minute": 7}
